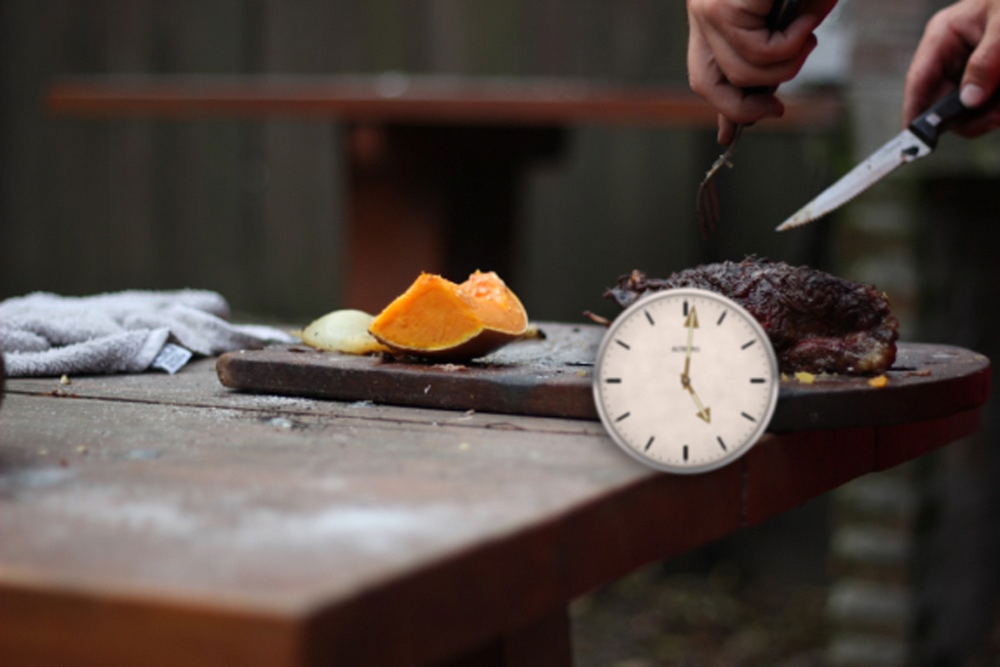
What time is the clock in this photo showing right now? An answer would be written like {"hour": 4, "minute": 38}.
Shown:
{"hour": 5, "minute": 1}
